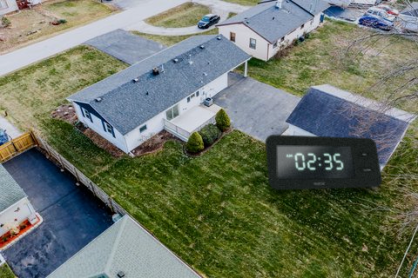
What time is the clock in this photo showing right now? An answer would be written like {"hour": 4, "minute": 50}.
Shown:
{"hour": 2, "minute": 35}
